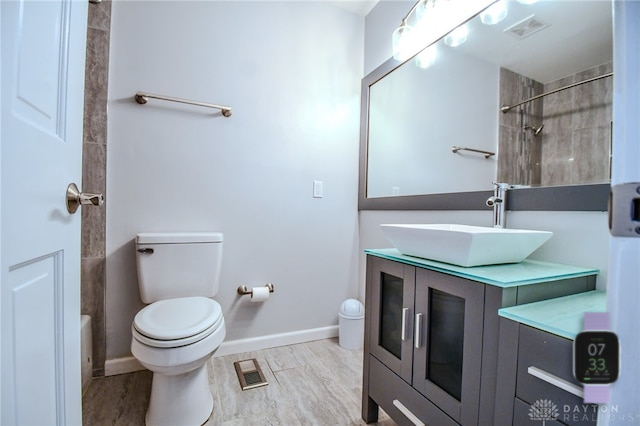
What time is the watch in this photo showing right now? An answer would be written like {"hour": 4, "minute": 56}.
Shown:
{"hour": 7, "minute": 33}
